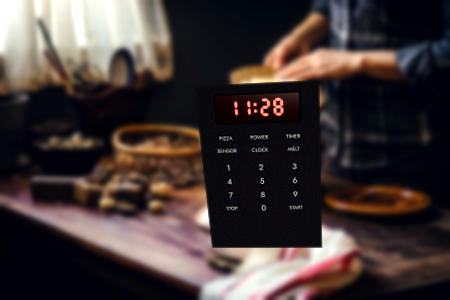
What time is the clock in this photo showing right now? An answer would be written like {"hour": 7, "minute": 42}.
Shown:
{"hour": 11, "minute": 28}
